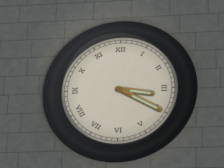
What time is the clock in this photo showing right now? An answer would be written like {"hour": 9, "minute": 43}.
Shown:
{"hour": 3, "minute": 20}
